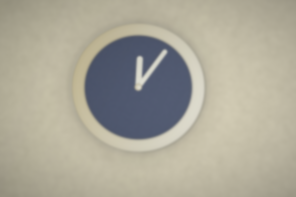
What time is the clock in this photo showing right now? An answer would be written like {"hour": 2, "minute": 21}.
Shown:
{"hour": 12, "minute": 6}
